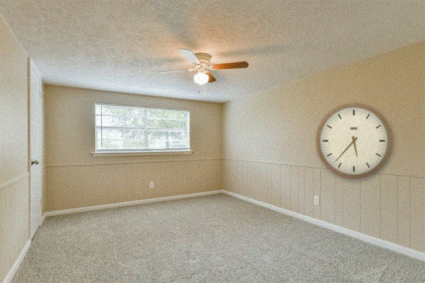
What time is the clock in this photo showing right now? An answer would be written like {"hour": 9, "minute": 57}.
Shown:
{"hour": 5, "minute": 37}
